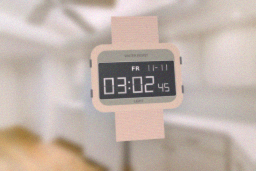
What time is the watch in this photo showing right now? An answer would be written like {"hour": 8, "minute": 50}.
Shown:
{"hour": 3, "minute": 2}
